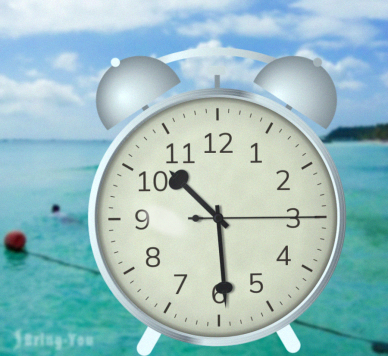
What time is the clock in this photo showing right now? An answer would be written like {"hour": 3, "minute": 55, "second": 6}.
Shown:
{"hour": 10, "minute": 29, "second": 15}
